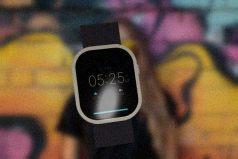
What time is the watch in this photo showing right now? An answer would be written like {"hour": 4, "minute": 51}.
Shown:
{"hour": 5, "minute": 25}
